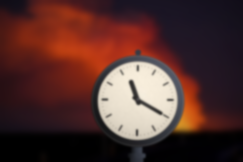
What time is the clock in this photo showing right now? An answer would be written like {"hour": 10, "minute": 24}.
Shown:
{"hour": 11, "minute": 20}
